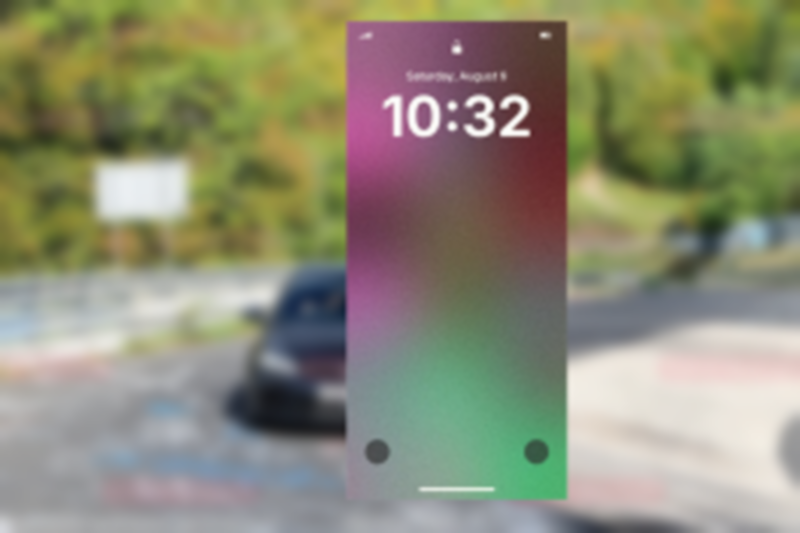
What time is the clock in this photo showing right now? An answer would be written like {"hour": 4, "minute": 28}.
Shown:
{"hour": 10, "minute": 32}
